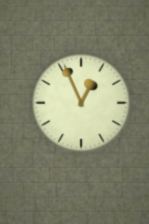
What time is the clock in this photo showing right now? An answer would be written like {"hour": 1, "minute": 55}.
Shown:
{"hour": 12, "minute": 56}
